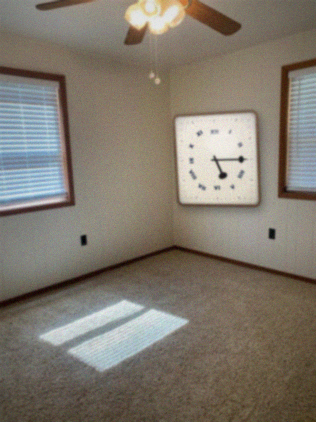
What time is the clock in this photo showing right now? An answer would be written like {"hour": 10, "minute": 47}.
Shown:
{"hour": 5, "minute": 15}
